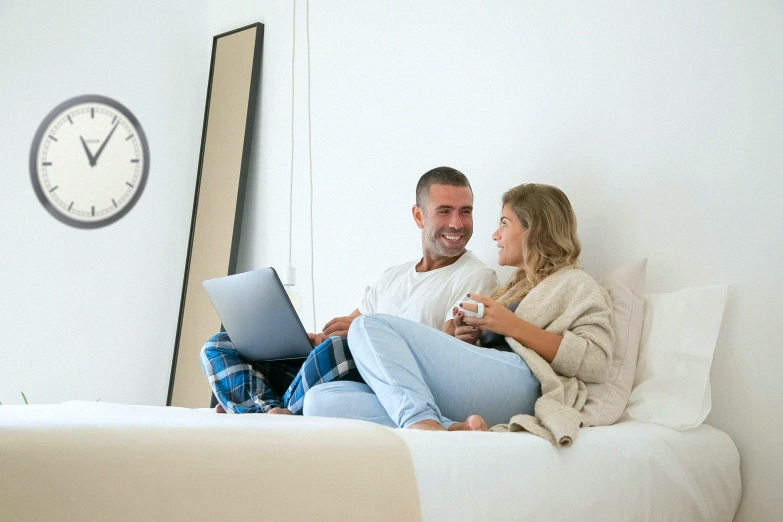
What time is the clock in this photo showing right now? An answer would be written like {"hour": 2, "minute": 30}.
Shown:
{"hour": 11, "minute": 6}
